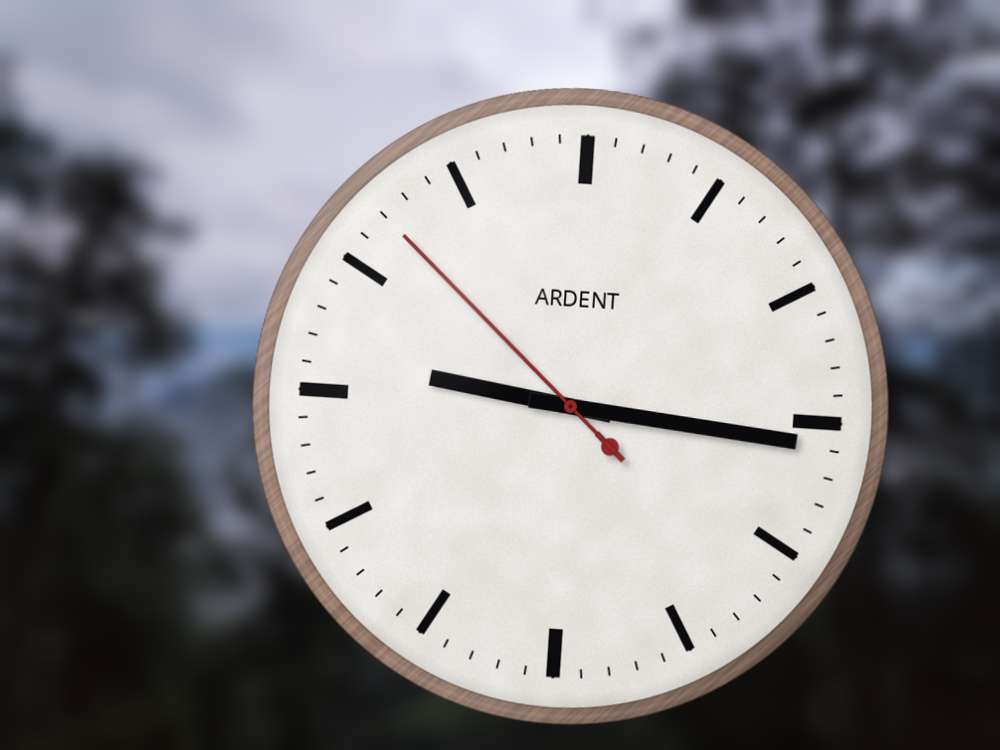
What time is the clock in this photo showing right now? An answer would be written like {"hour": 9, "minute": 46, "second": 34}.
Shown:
{"hour": 9, "minute": 15, "second": 52}
